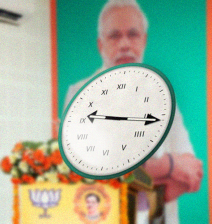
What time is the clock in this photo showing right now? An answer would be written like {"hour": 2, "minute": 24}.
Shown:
{"hour": 9, "minute": 16}
